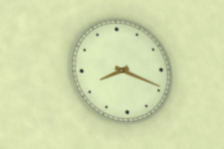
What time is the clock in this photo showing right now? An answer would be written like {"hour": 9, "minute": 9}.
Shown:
{"hour": 8, "minute": 19}
